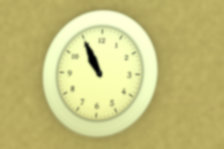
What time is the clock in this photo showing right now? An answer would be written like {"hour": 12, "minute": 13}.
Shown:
{"hour": 10, "minute": 55}
